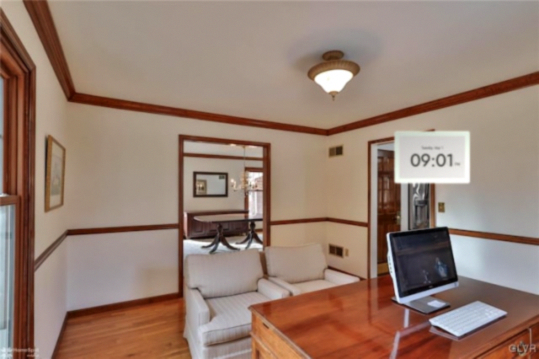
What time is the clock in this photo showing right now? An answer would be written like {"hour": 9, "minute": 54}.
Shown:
{"hour": 9, "minute": 1}
